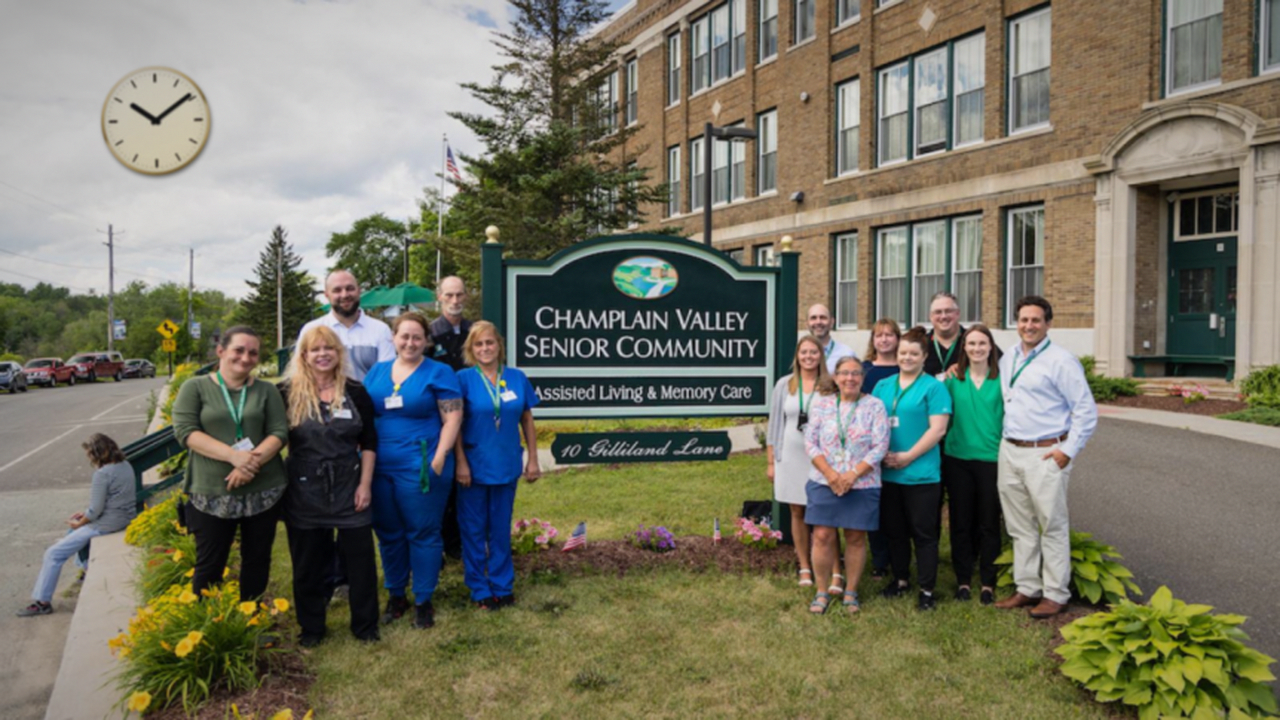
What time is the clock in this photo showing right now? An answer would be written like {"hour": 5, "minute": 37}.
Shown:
{"hour": 10, "minute": 9}
